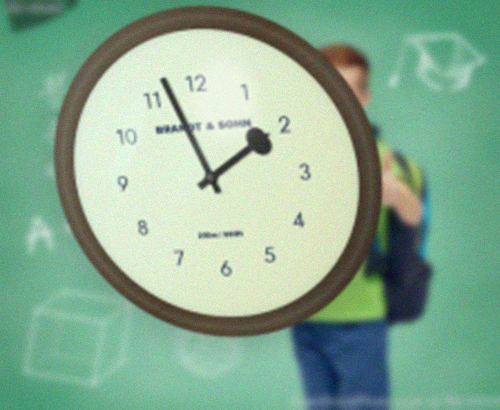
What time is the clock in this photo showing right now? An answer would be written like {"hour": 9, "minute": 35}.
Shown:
{"hour": 1, "minute": 57}
